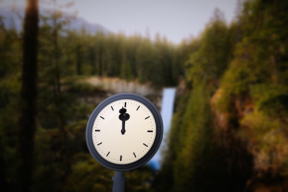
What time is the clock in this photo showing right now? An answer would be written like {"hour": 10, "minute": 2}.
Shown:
{"hour": 11, "minute": 59}
